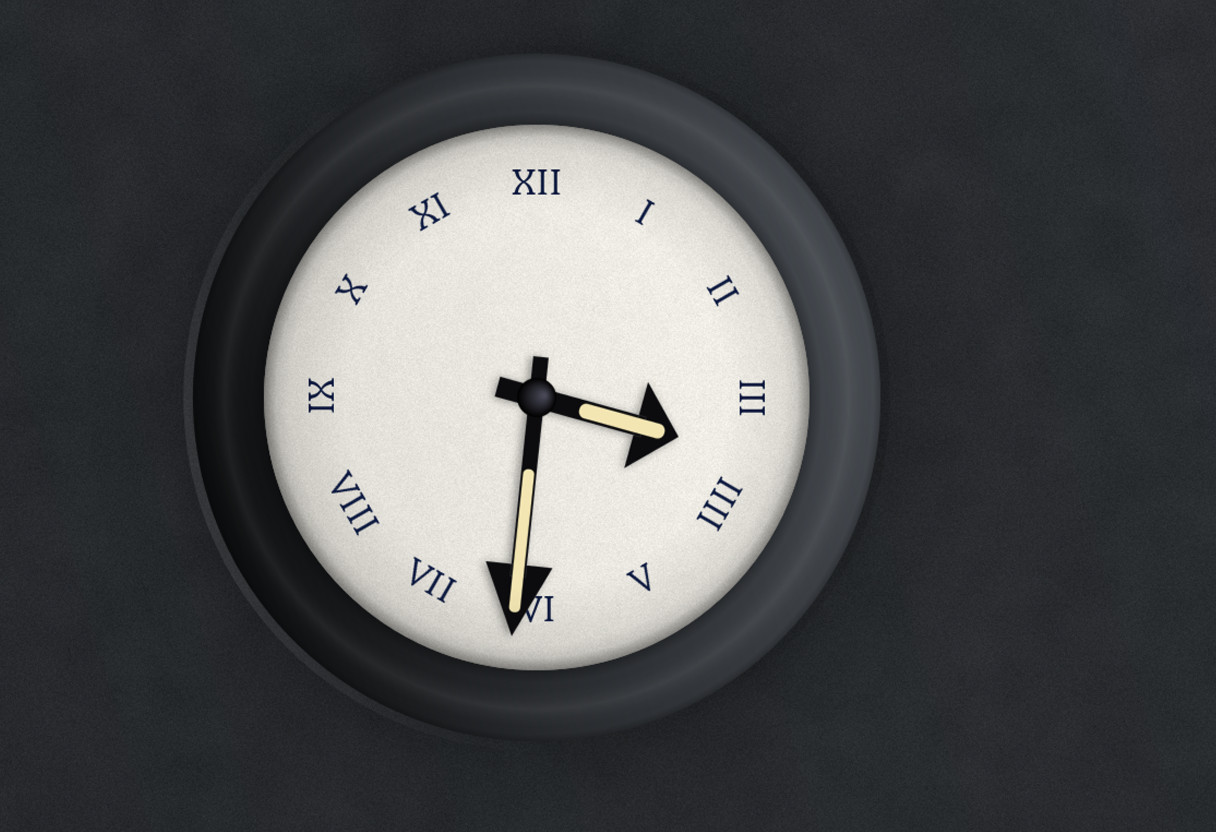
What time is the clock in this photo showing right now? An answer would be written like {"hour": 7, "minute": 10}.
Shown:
{"hour": 3, "minute": 31}
